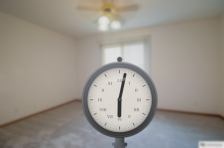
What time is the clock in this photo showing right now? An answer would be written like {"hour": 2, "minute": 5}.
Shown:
{"hour": 6, "minute": 2}
